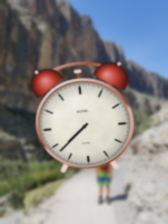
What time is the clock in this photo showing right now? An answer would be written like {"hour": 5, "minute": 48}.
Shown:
{"hour": 7, "minute": 38}
